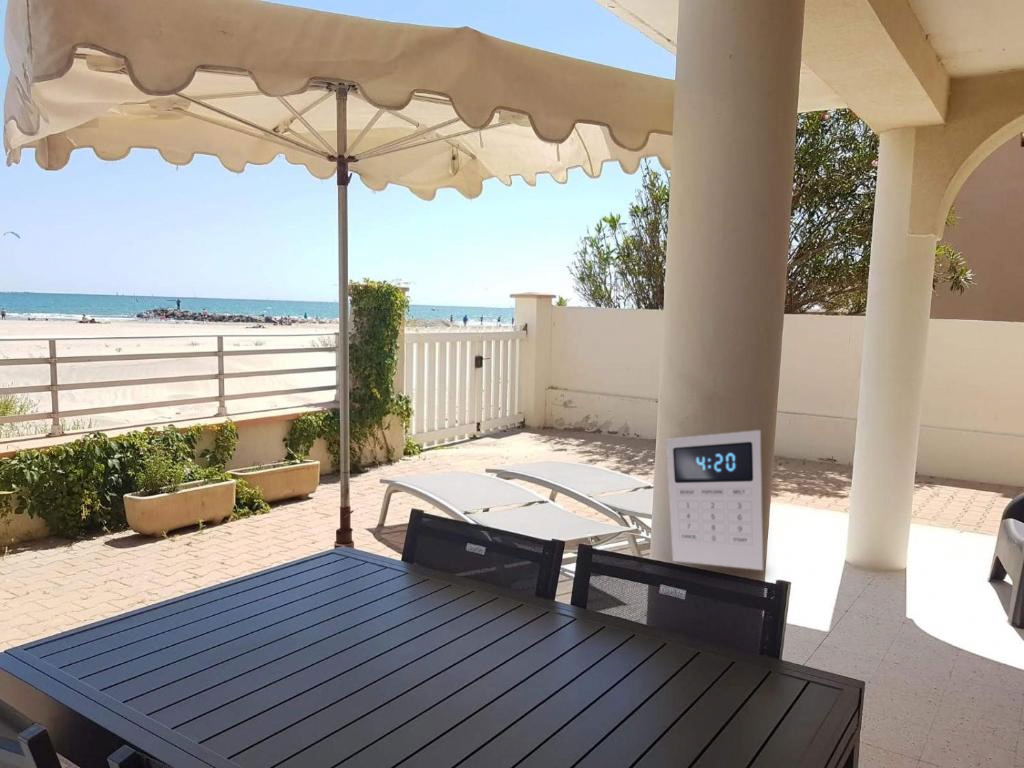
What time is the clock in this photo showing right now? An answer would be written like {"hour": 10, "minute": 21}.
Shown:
{"hour": 4, "minute": 20}
